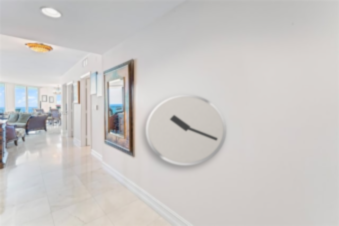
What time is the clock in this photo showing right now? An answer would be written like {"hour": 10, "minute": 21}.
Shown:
{"hour": 10, "minute": 19}
